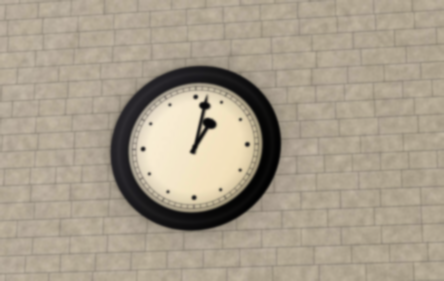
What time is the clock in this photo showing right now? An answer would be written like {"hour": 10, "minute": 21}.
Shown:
{"hour": 1, "minute": 2}
